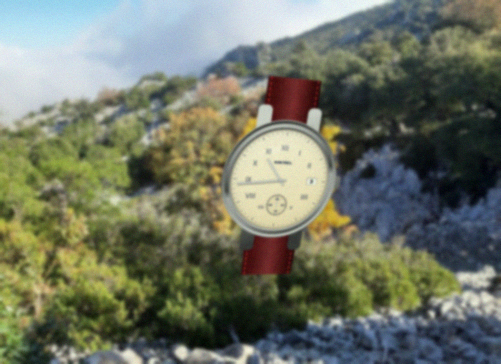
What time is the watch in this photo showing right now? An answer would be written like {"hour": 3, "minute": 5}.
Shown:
{"hour": 10, "minute": 44}
